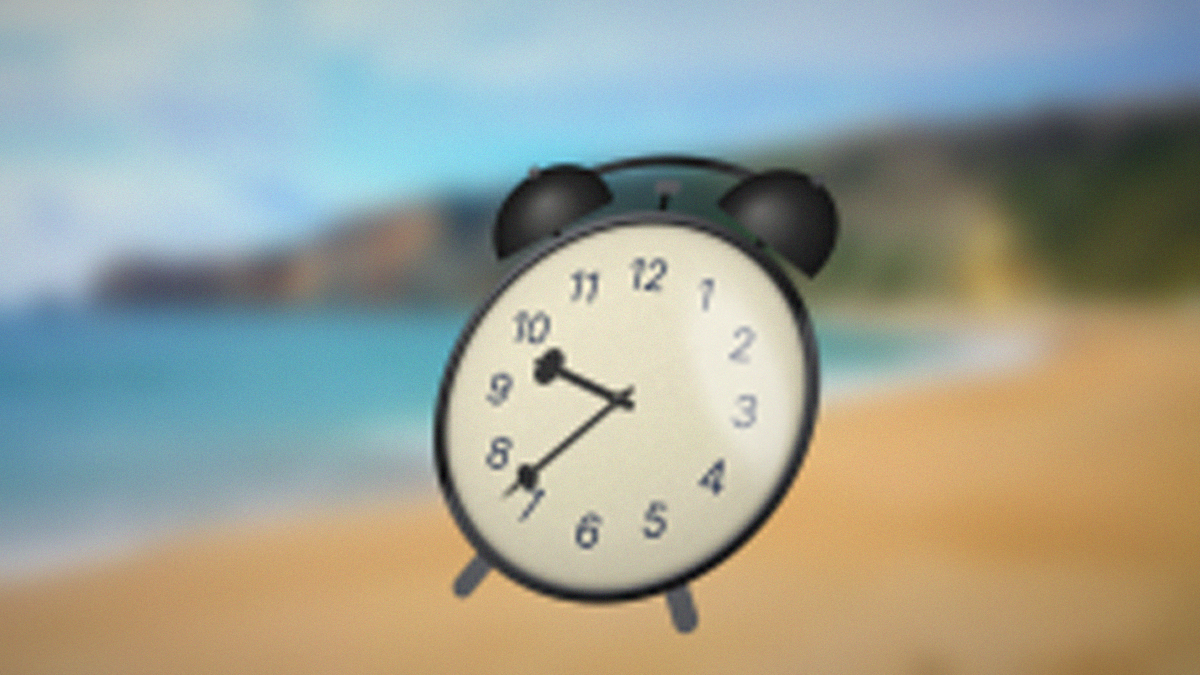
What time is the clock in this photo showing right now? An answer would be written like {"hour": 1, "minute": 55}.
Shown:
{"hour": 9, "minute": 37}
